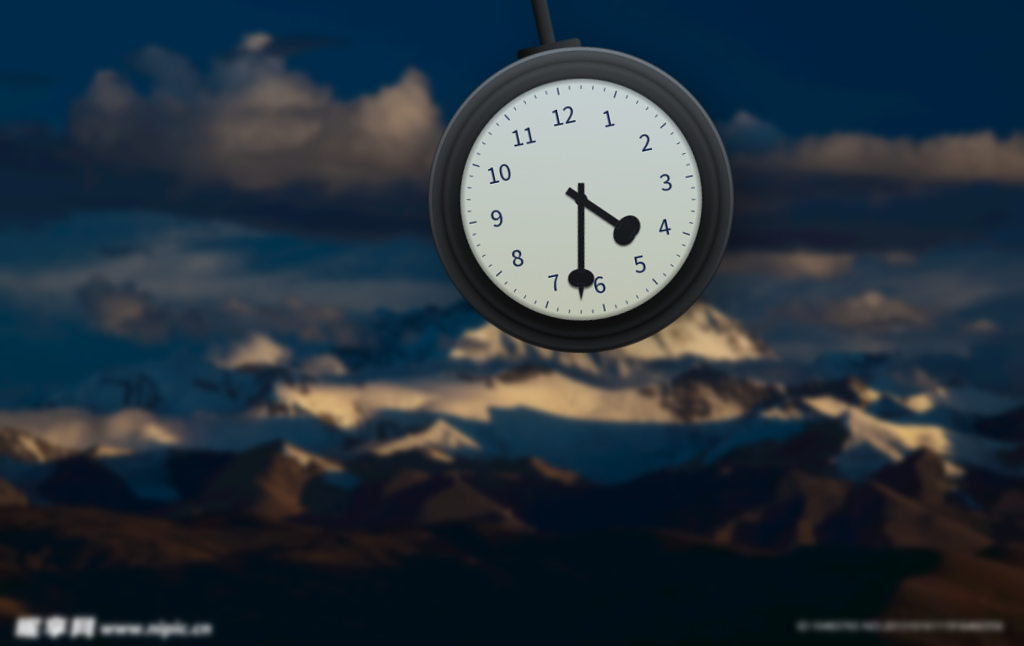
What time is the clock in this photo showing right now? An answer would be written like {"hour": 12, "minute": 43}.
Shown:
{"hour": 4, "minute": 32}
